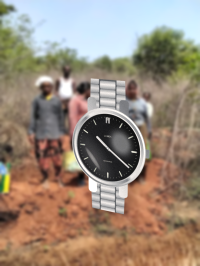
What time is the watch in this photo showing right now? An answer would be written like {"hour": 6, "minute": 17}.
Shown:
{"hour": 10, "minute": 21}
